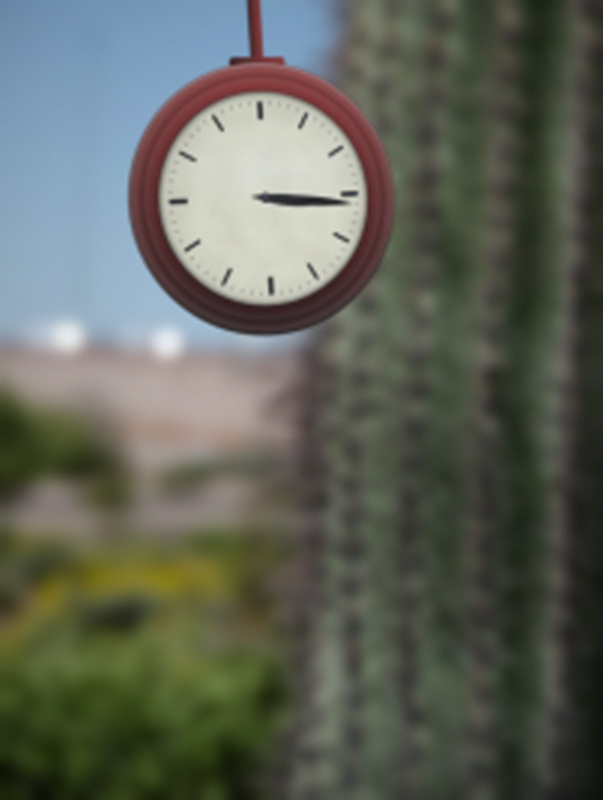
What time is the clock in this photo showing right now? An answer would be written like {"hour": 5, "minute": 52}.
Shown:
{"hour": 3, "minute": 16}
